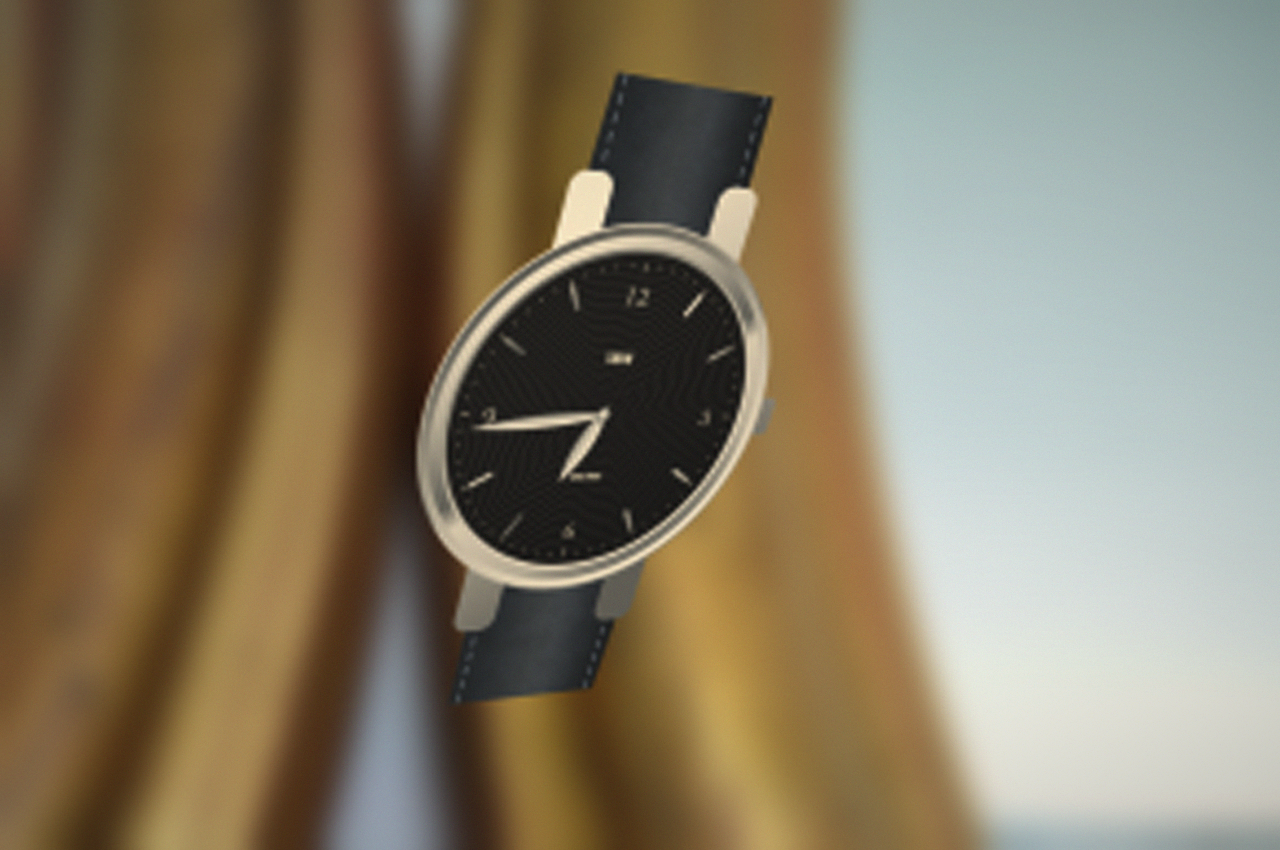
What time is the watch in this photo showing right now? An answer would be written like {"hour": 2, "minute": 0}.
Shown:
{"hour": 6, "minute": 44}
